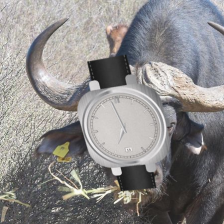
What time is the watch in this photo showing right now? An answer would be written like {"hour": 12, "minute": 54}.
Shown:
{"hour": 6, "minute": 58}
